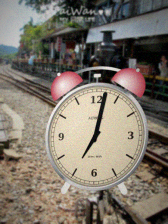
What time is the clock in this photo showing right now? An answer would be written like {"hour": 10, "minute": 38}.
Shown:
{"hour": 7, "minute": 2}
